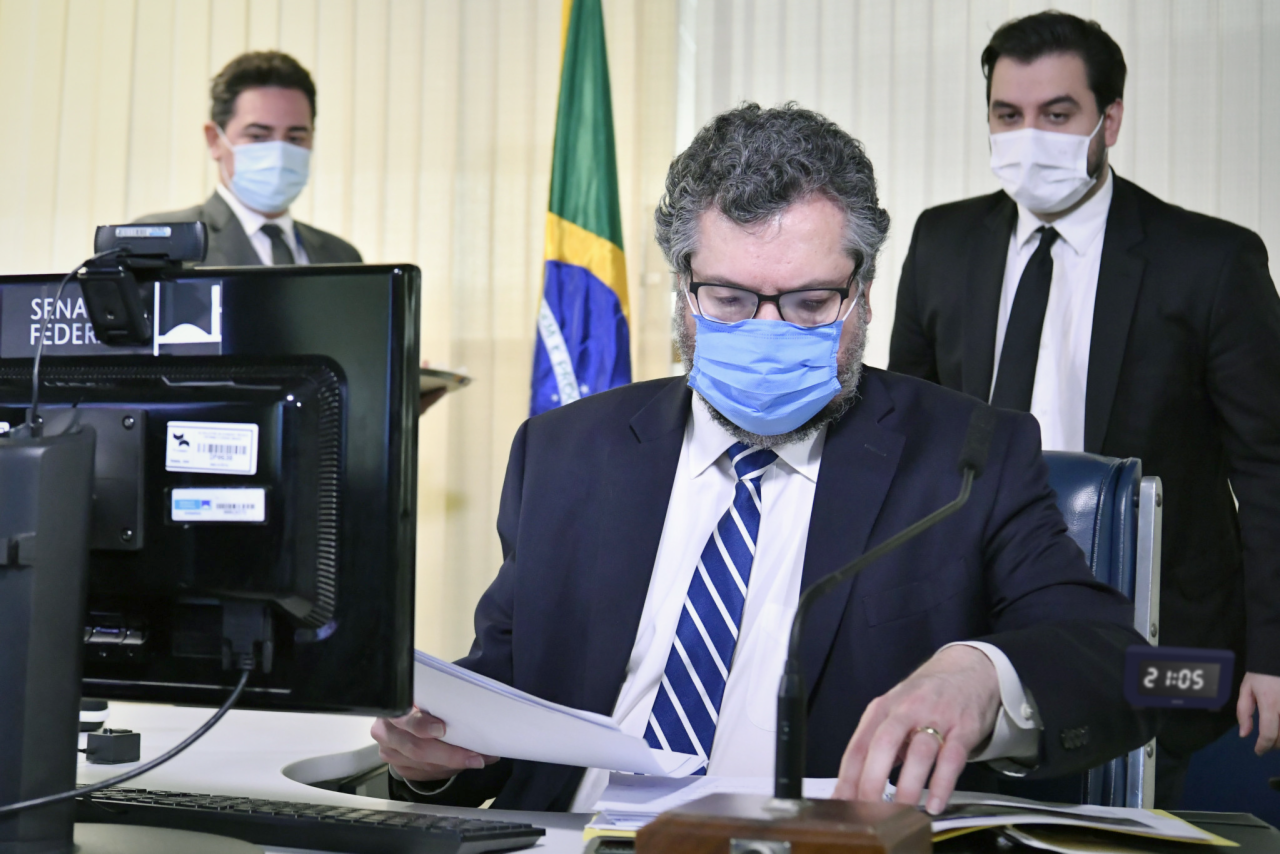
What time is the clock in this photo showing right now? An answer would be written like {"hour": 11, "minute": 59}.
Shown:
{"hour": 21, "minute": 5}
